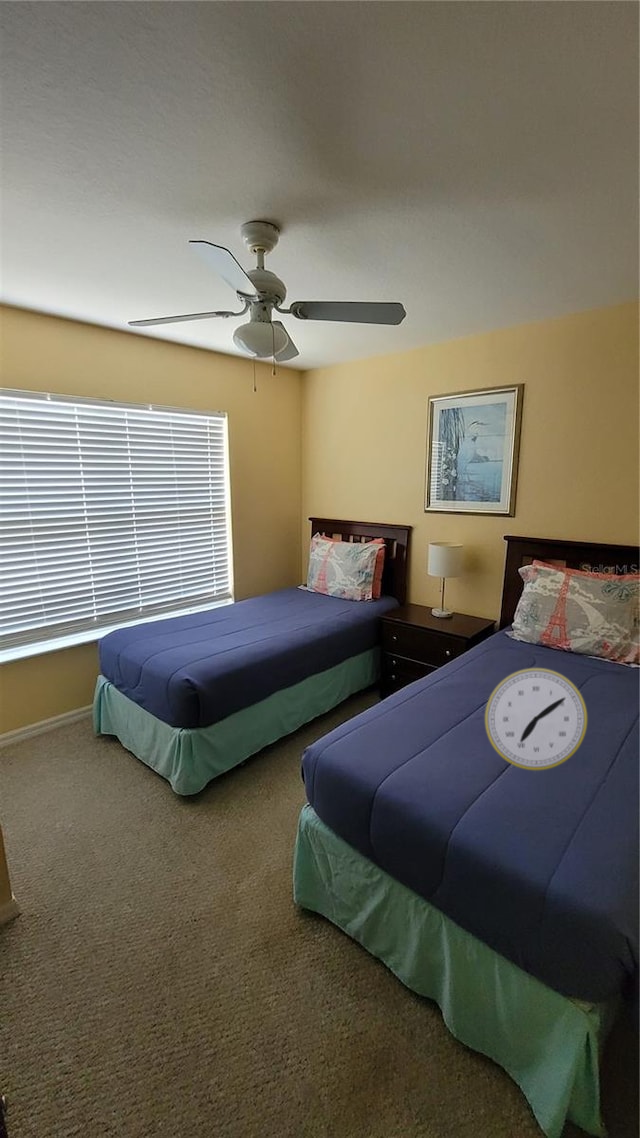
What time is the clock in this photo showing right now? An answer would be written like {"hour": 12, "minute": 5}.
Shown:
{"hour": 7, "minute": 9}
